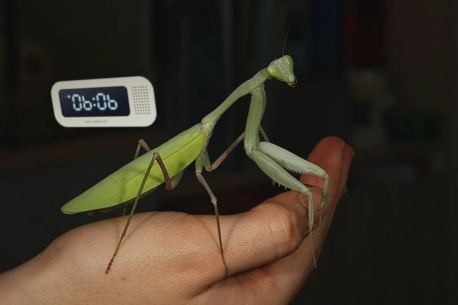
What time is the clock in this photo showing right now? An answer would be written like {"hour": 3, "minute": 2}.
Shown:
{"hour": 6, "minute": 6}
